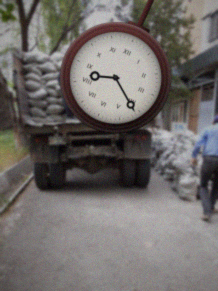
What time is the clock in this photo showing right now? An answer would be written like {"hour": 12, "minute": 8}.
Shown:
{"hour": 8, "minute": 21}
